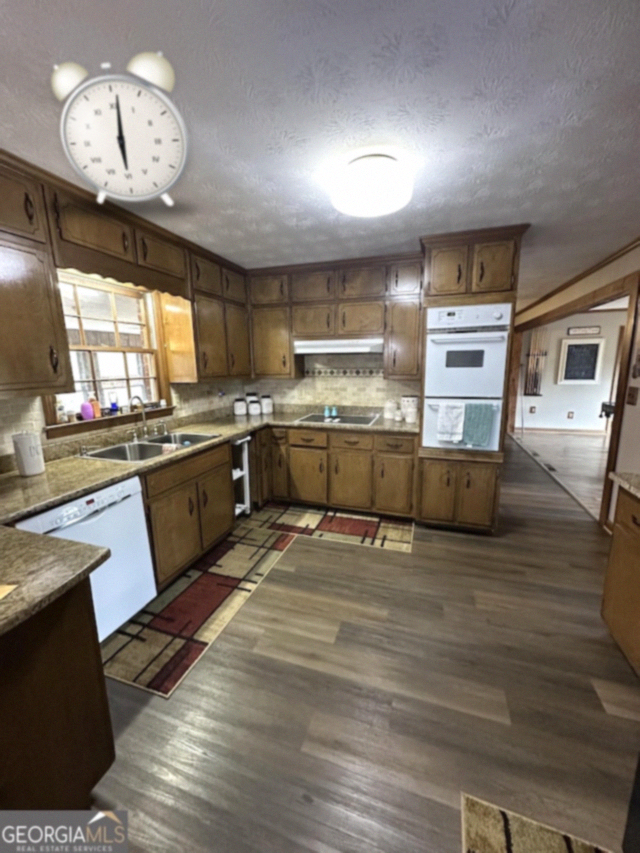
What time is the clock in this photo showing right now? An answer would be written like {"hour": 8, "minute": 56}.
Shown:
{"hour": 6, "minute": 1}
